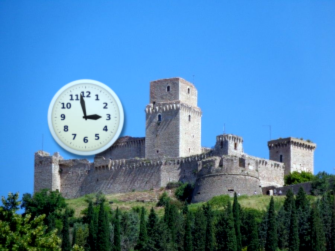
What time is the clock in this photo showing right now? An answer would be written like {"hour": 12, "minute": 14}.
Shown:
{"hour": 2, "minute": 58}
